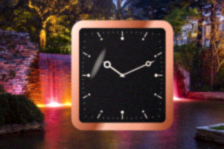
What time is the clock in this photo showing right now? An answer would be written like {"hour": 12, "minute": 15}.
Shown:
{"hour": 10, "minute": 11}
